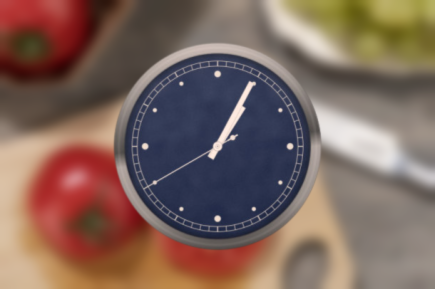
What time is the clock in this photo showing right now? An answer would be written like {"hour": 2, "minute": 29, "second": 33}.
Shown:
{"hour": 1, "minute": 4, "second": 40}
